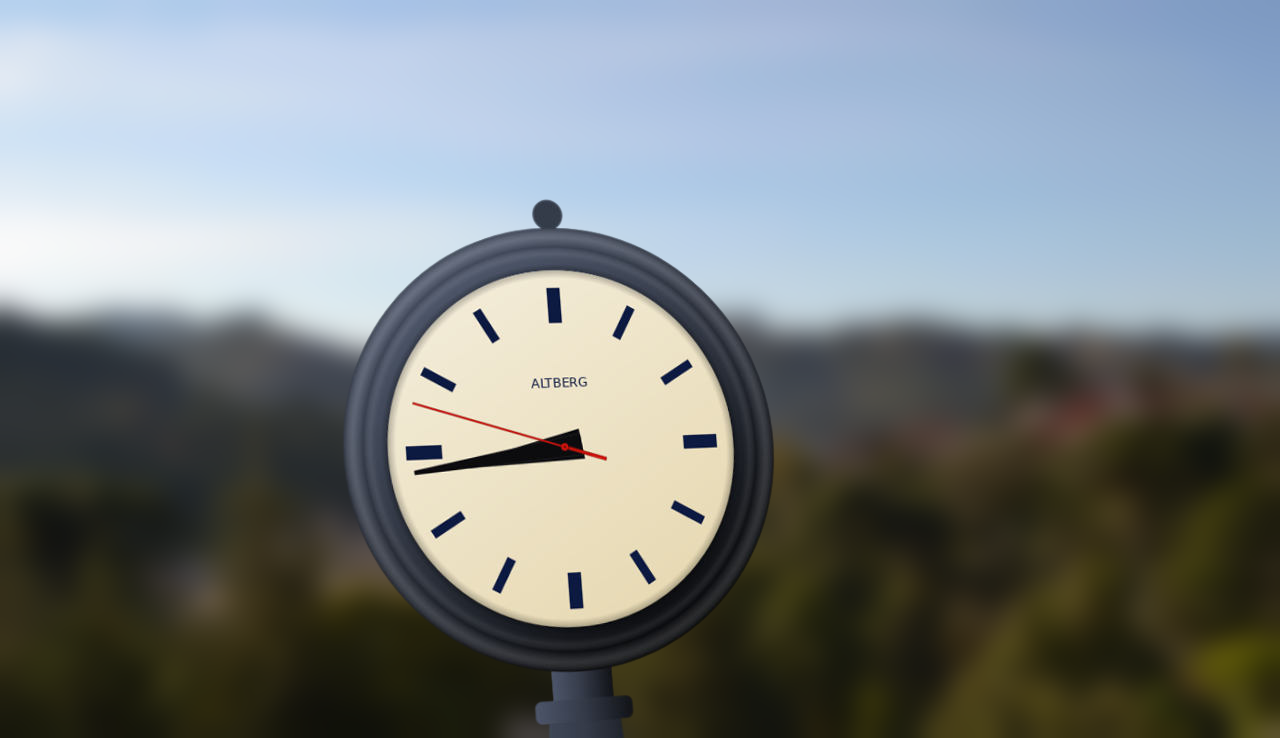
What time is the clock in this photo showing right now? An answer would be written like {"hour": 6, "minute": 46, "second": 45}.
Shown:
{"hour": 8, "minute": 43, "second": 48}
